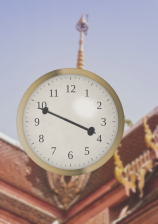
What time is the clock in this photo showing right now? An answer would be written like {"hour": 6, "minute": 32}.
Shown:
{"hour": 3, "minute": 49}
